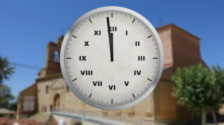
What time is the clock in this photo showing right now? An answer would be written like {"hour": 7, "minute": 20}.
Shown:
{"hour": 11, "minute": 59}
